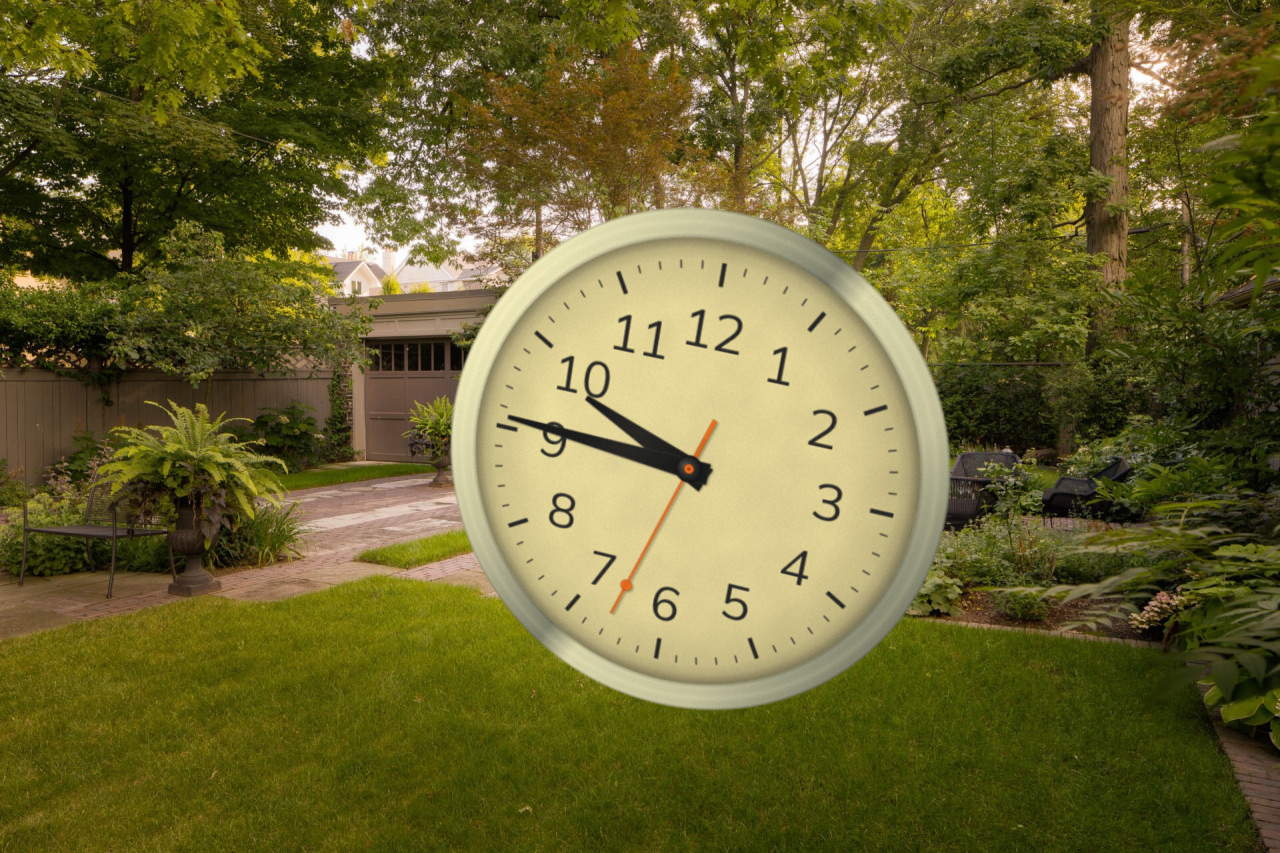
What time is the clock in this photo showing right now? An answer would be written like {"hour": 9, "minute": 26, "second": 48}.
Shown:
{"hour": 9, "minute": 45, "second": 33}
